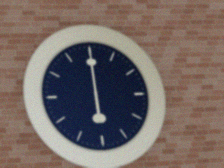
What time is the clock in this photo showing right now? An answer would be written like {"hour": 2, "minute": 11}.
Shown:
{"hour": 6, "minute": 0}
